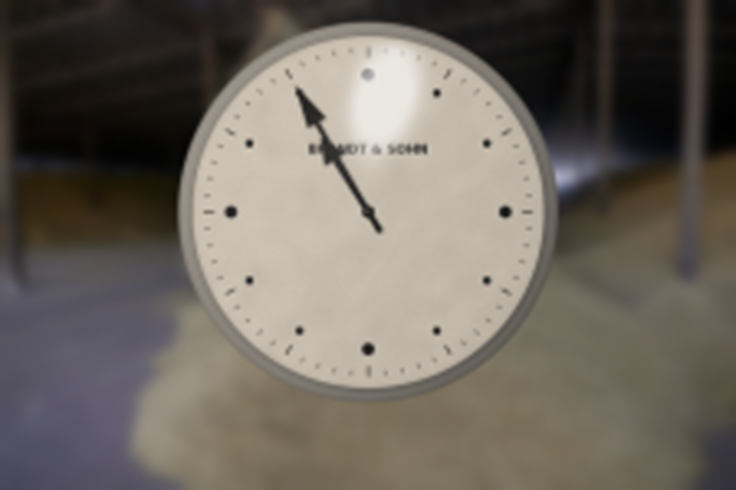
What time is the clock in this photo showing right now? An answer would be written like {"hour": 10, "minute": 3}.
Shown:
{"hour": 10, "minute": 55}
